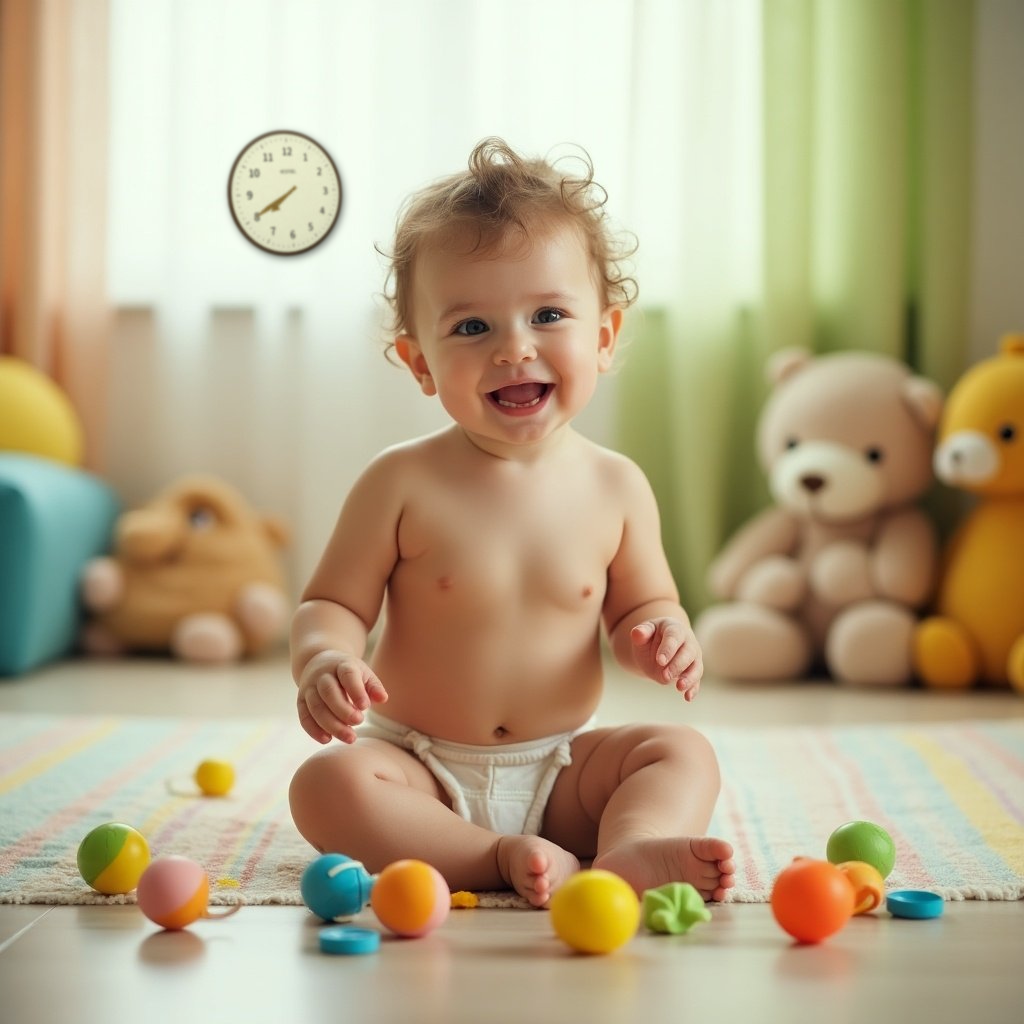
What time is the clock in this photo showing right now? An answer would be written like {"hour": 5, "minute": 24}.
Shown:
{"hour": 7, "minute": 40}
